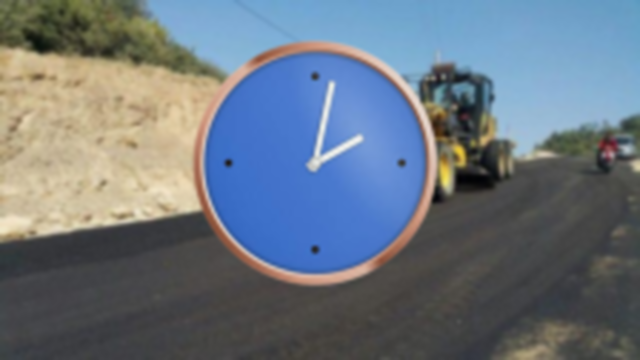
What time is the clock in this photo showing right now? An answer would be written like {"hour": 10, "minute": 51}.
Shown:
{"hour": 2, "minute": 2}
